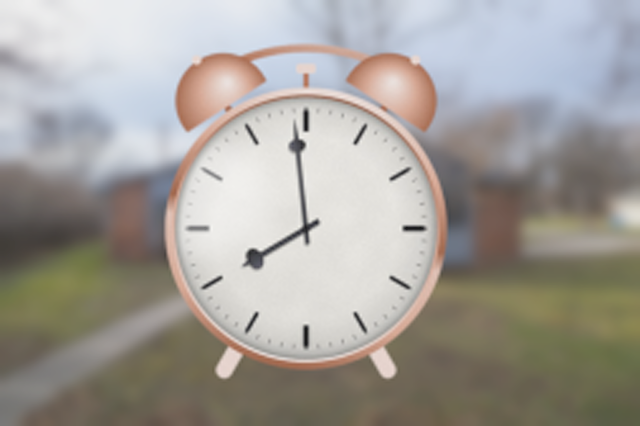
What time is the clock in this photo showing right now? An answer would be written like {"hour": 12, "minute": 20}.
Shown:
{"hour": 7, "minute": 59}
